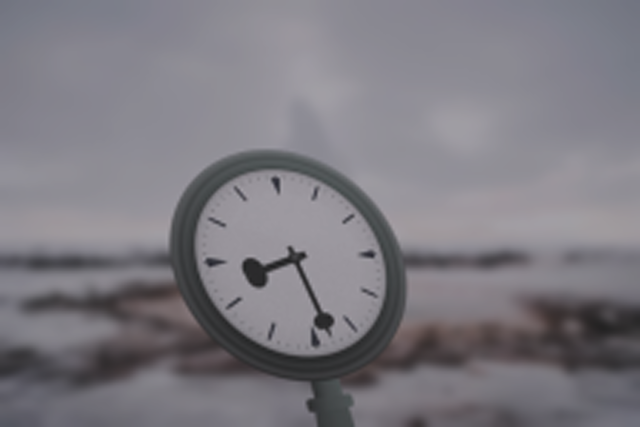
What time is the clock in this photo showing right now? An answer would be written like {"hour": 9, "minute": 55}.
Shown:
{"hour": 8, "minute": 28}
